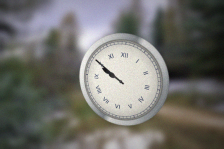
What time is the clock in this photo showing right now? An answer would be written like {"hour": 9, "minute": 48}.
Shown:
{"hour": 9, "minute": 50}
